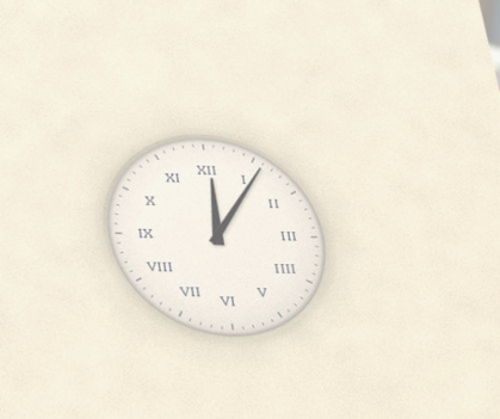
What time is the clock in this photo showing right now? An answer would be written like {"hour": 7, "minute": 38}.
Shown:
{"hour": 12, "minute": 6}
